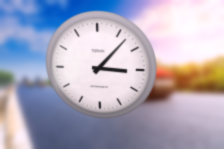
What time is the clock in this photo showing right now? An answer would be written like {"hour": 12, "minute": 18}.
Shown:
{"hour": 3, "minute": 7}
